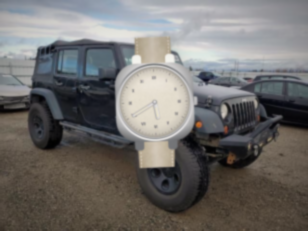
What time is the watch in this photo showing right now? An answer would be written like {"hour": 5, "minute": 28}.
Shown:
{"hour": 5, "minute": 40}
